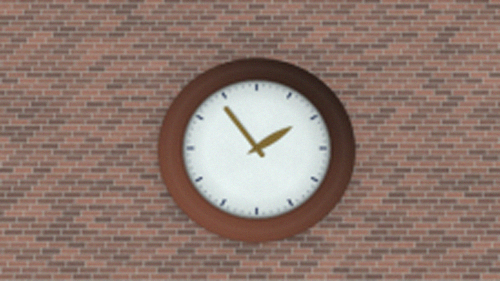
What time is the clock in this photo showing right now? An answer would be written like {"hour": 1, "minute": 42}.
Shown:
{"hour": 1, "minute": 54}
